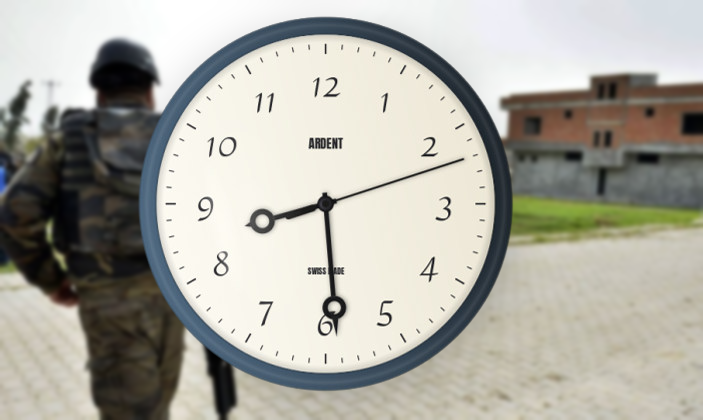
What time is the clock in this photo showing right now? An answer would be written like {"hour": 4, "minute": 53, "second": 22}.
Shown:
{"hour": 8, "minute": 29, "second": 12}
